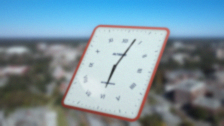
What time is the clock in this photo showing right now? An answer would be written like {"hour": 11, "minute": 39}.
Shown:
{"hour": 6, "minute": 3}
